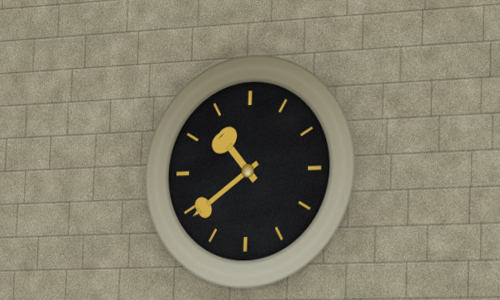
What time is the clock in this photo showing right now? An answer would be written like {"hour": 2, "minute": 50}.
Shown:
{"hour": 10, "minute": 39}
